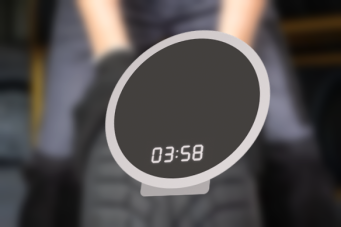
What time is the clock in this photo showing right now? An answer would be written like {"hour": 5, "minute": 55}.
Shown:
{"hour": 3, "minute": 58}
